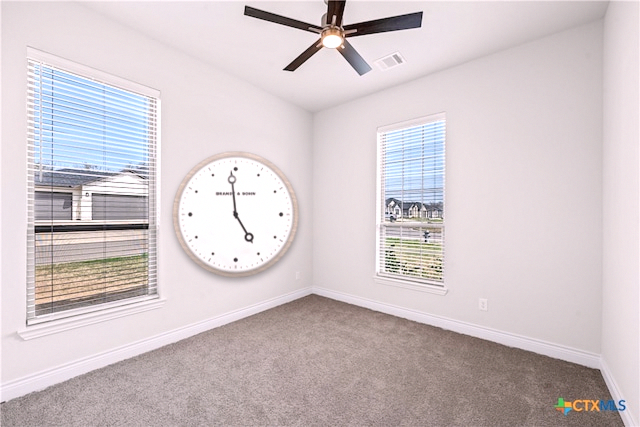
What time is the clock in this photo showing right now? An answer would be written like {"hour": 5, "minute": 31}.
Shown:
{"hour": 4, "minute": 59}
